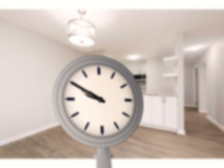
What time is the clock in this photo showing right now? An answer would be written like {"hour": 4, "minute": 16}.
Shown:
{"hour": 9, "minute": 50}
